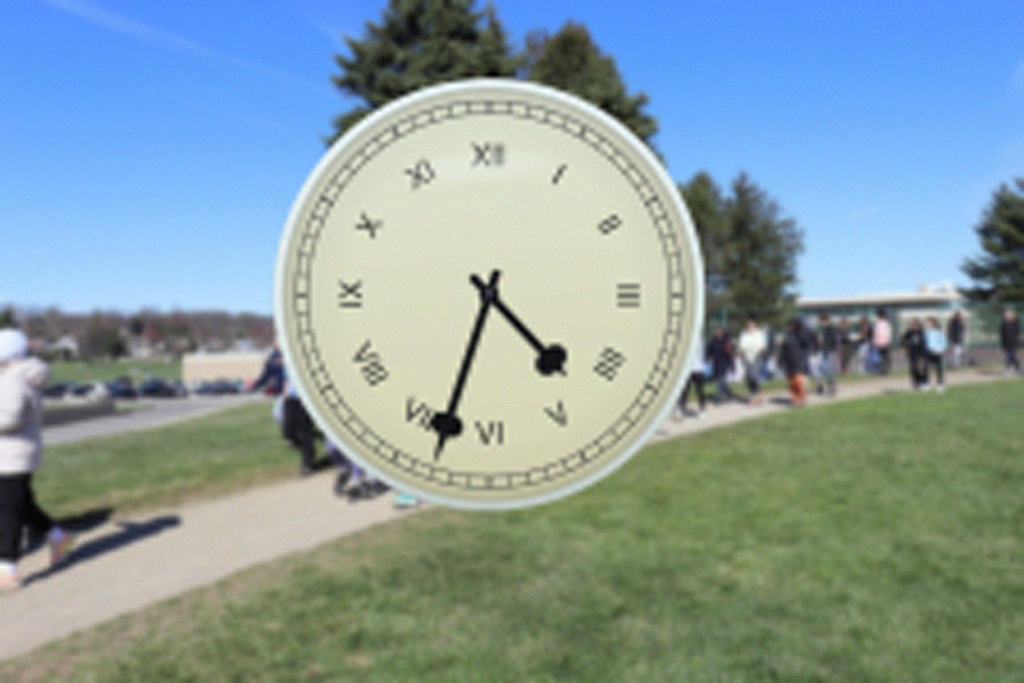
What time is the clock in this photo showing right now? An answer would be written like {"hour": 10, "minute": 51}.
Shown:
{"hour": 4, "minute": 33}
